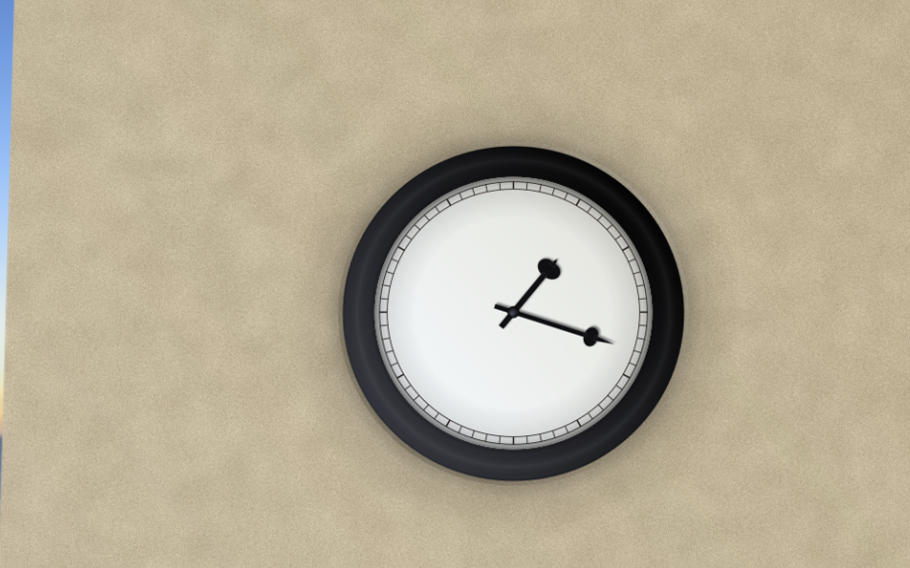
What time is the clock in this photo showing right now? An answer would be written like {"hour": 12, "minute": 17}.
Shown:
{"hour": 1, "minute": 18}
